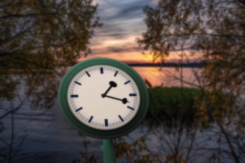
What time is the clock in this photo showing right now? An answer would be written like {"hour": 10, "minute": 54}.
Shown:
{"hour": 1, "minute": 18}
